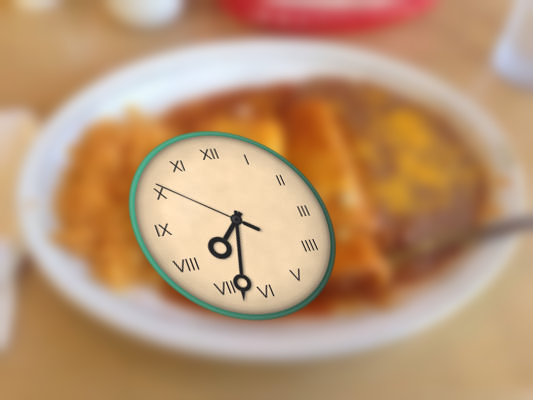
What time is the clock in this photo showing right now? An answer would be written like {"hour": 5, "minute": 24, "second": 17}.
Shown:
{"hour": 7, "minute": 32, "second": 51}
